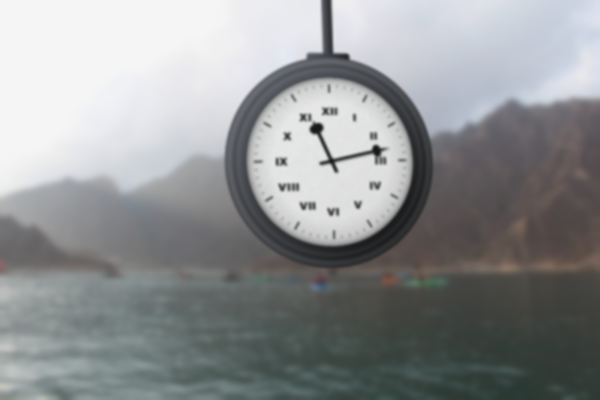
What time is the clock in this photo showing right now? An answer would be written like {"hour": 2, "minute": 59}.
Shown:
{"hour": 11, "minute": 13}
